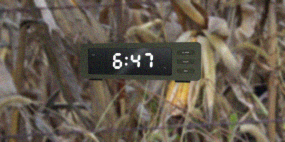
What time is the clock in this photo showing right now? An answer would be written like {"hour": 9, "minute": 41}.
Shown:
{"hour": 6, "minute": 47}
